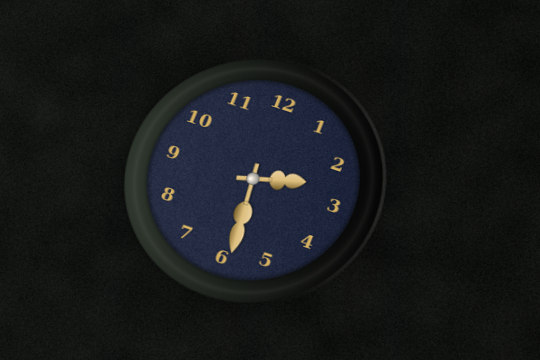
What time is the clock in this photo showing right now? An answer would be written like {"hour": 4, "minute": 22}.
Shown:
{"hour": 2, "minute": 29}
